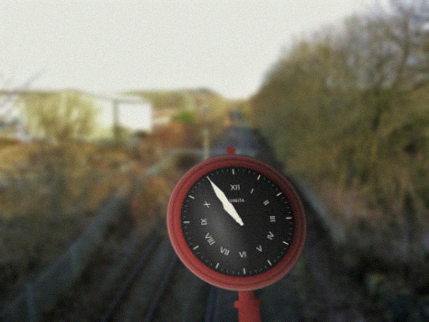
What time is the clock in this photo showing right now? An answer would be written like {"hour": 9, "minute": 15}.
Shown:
{"hour": 10, "minute": 55}
